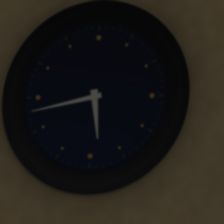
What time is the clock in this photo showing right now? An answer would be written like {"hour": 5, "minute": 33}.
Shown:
{"hour": 5, "minute": 43}
